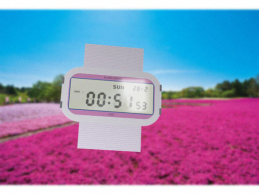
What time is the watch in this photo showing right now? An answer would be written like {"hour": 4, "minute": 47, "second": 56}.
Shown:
{"hour": 0, "minute": 51, "second": 53}
